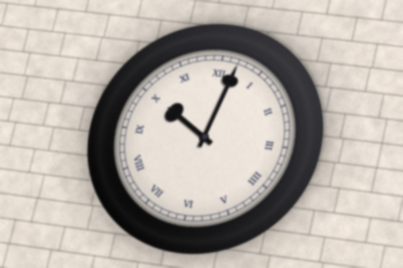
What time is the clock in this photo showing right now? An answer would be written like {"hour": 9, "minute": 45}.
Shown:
{"hour": 10, "minute": 2}
